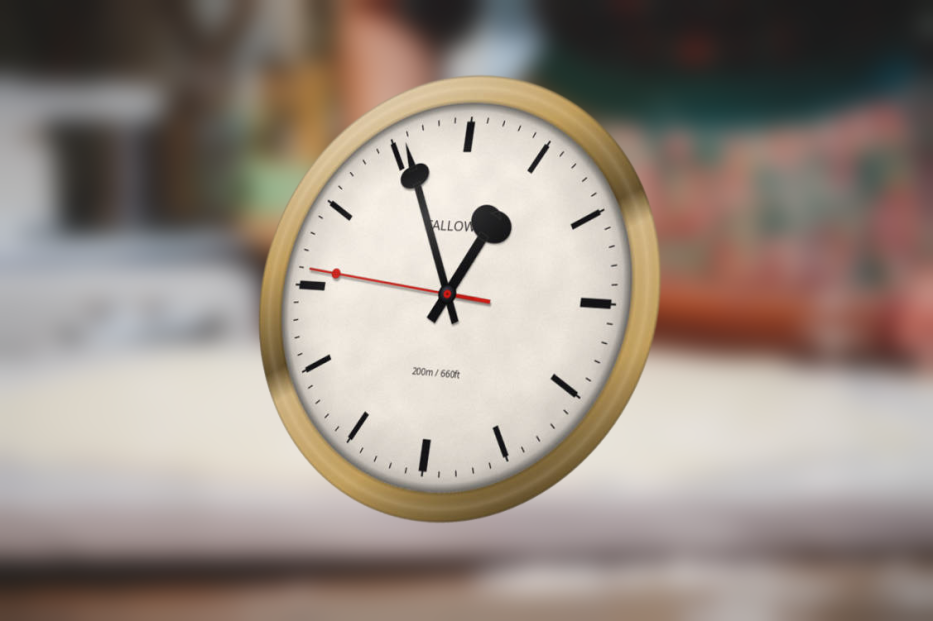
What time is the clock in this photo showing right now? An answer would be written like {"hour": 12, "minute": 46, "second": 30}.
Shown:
{"hour": 12, "minute": 55, "second": 46}
